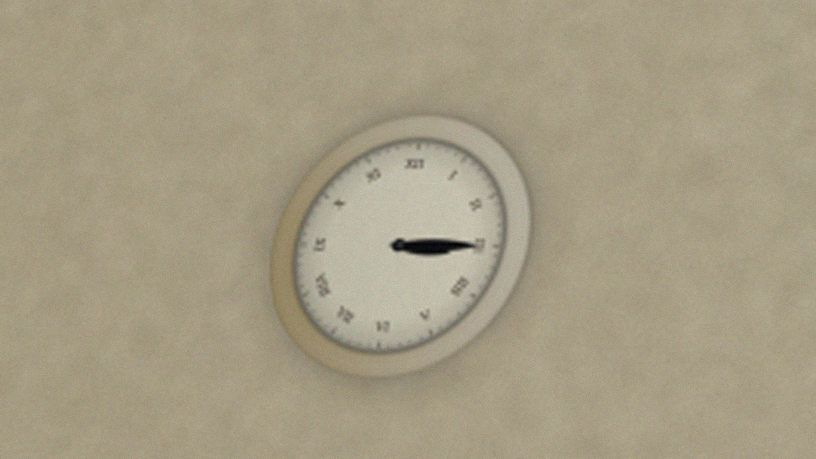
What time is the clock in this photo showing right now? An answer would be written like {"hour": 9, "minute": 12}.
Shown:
{"hour": 3, "minute": 15}
